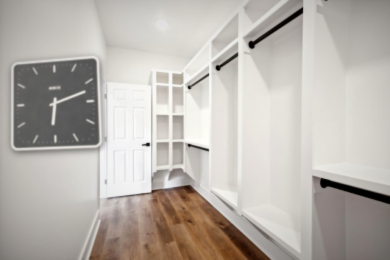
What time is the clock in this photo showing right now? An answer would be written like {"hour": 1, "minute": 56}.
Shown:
{"hour": 6, "minute": 12}
